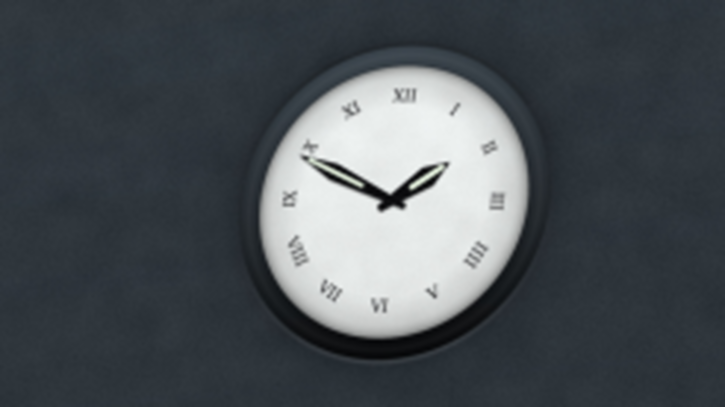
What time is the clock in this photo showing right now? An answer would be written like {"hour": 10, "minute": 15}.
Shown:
{"hour": 1, "minute": 49}
